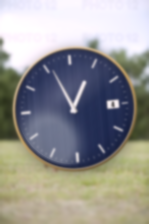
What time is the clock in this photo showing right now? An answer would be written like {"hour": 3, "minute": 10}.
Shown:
{"hour": 12, "minute": 56}
